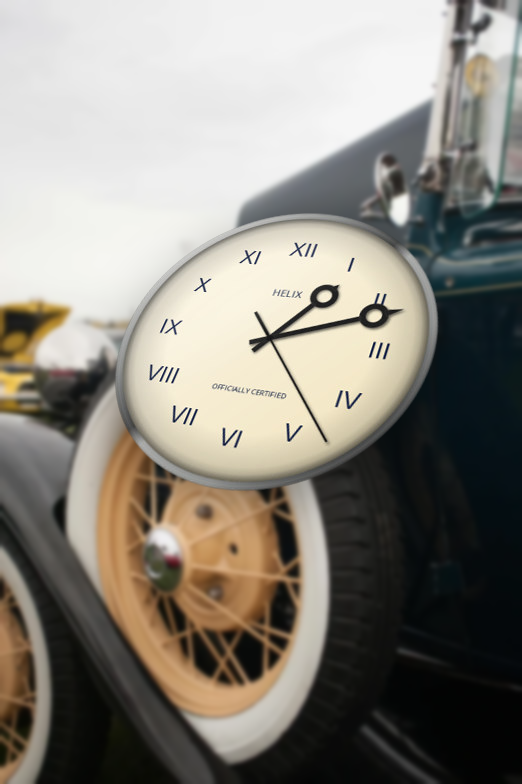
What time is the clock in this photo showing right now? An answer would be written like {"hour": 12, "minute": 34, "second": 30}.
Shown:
{"hour": 1, "minute": 11, "second": 23}
